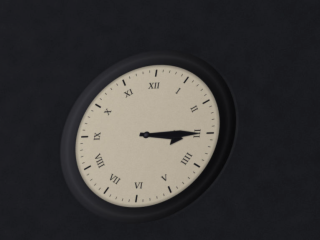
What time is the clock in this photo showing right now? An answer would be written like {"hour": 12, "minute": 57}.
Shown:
{"hour": 3, "minute": 15}
